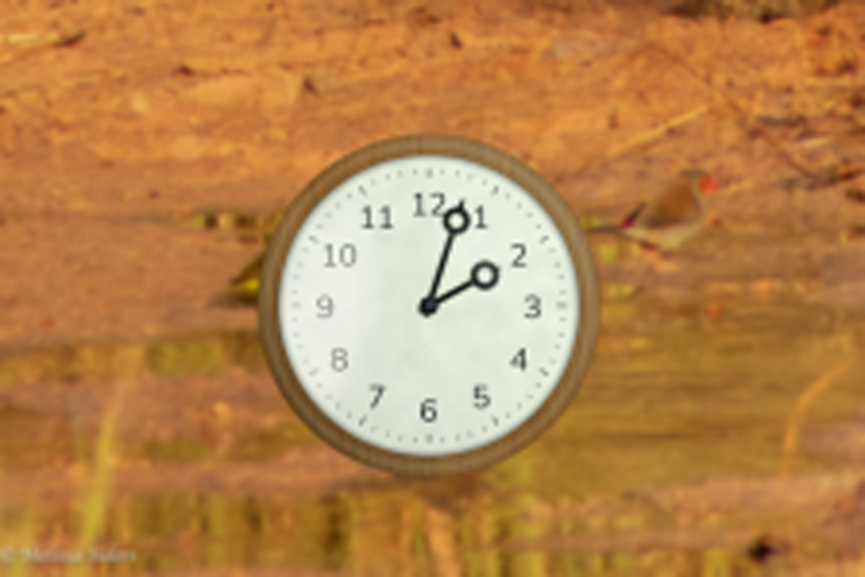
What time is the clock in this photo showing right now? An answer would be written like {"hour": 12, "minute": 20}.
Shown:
{"hour": 2, "minute": 3}
